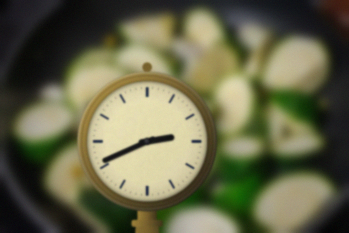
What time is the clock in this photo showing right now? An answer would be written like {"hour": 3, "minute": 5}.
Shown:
{"hour": 2, "minute": 41}
